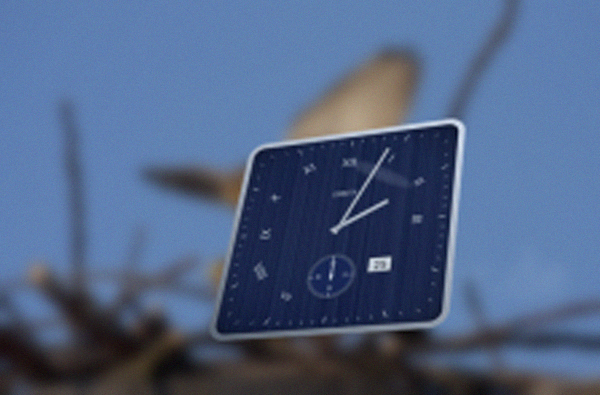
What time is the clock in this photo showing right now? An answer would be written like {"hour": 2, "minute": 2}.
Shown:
{"hour": 2, "minute": 4}
